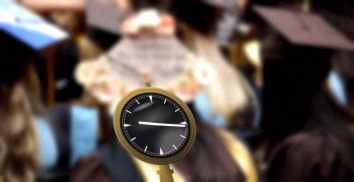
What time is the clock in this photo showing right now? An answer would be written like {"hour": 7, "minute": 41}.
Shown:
{"hour": 9, "minute": 16}
